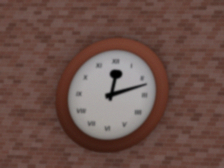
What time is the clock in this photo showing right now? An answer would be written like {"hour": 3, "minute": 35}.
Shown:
{"hour": 12, "minute": 12}
